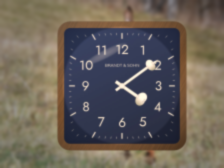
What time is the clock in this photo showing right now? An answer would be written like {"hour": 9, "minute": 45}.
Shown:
{"hour": 4, "minute": 9}
